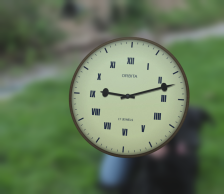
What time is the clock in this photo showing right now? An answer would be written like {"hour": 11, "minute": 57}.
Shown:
{"hour": 9, "minute": 12}
